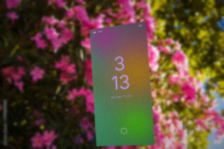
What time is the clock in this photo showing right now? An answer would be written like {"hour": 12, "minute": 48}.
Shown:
{"hour": 3, "minute": 13}
